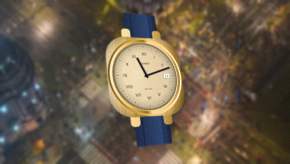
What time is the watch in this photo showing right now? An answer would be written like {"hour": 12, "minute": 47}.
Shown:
{"hour": 11, "minute": 12}
